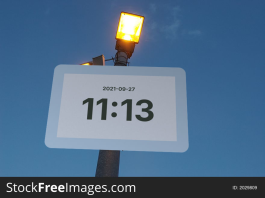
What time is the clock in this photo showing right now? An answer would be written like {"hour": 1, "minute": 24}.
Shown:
{"hour": 11, "minute": 13}
